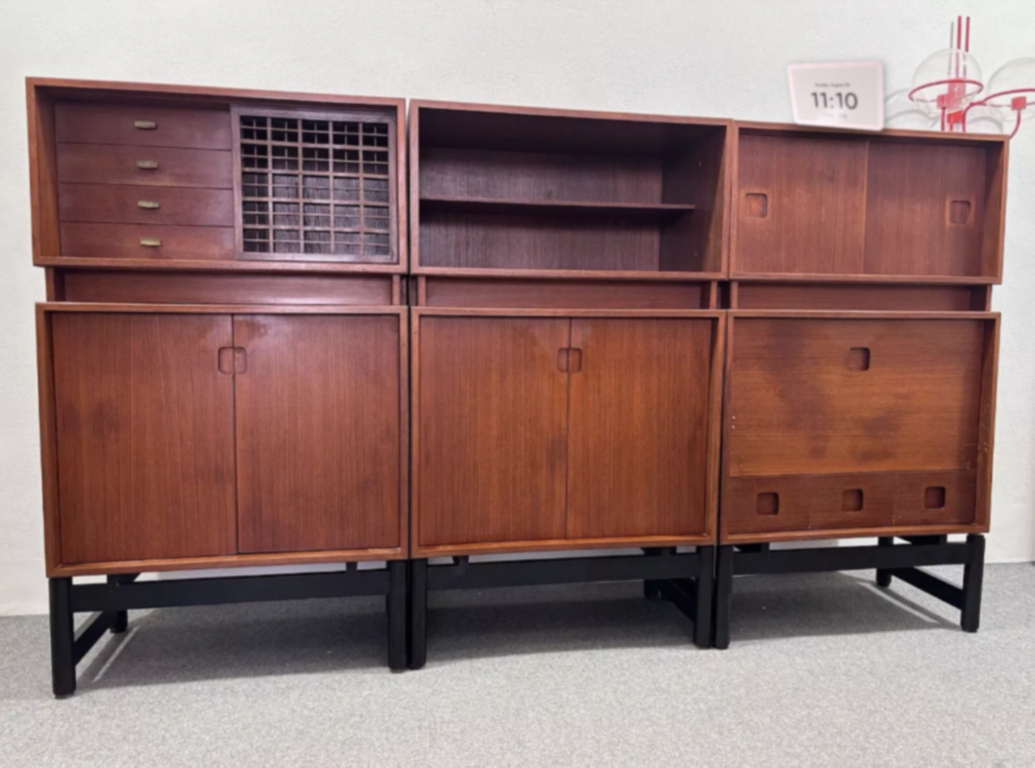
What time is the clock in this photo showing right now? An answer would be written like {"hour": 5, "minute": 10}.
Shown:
{"hour": 11, "minute": 10}
